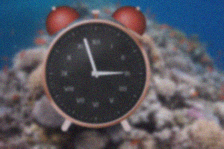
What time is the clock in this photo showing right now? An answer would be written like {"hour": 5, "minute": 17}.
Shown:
{"hour": 2, "minute": 57}
